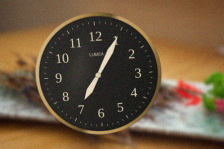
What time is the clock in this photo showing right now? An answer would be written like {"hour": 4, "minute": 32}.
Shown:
{"hour": 7, "minute": 5}
